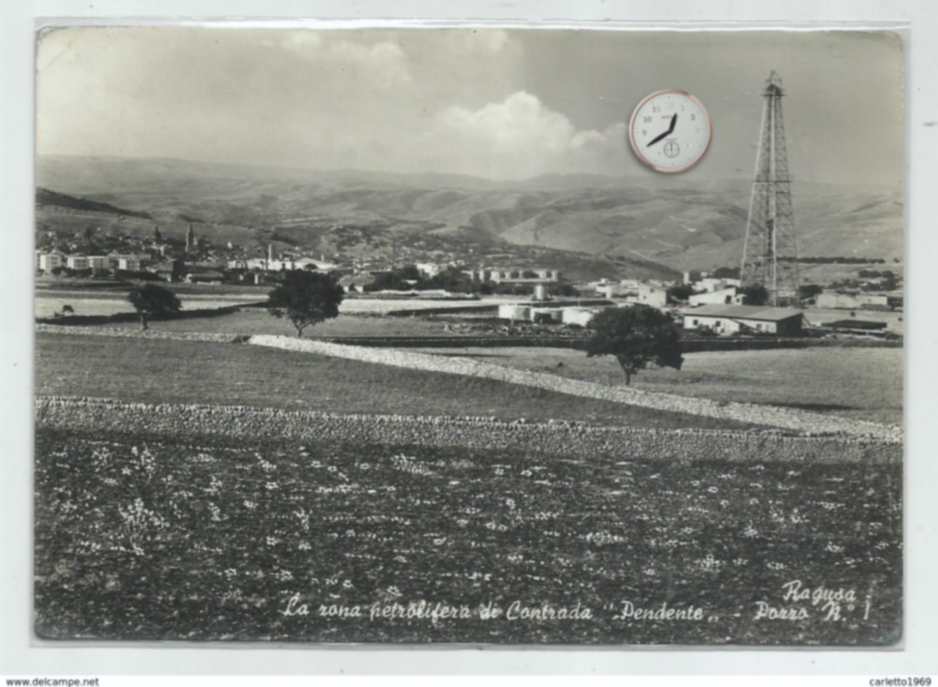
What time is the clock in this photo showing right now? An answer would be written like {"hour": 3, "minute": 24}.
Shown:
{"hour": 12, "minute": 40}
